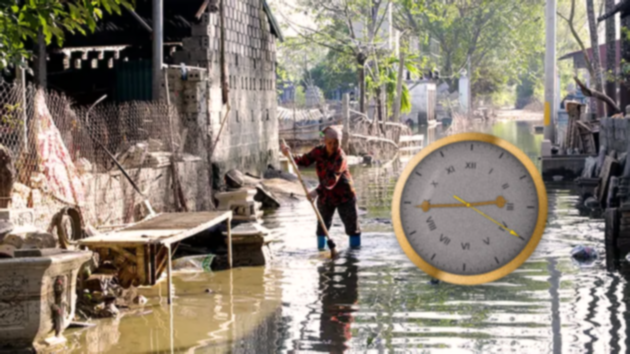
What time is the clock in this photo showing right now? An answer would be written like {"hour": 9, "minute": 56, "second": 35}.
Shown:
{"hour": 2, "minute": 44, "second": 20}
